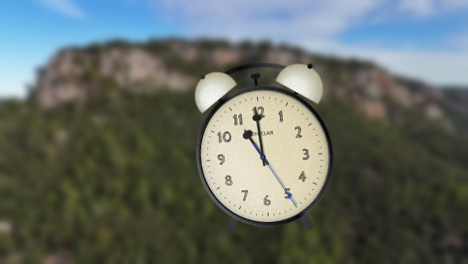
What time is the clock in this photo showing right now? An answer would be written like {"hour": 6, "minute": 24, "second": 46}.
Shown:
{"hour": 10, "minute": 59, "second": 25}
